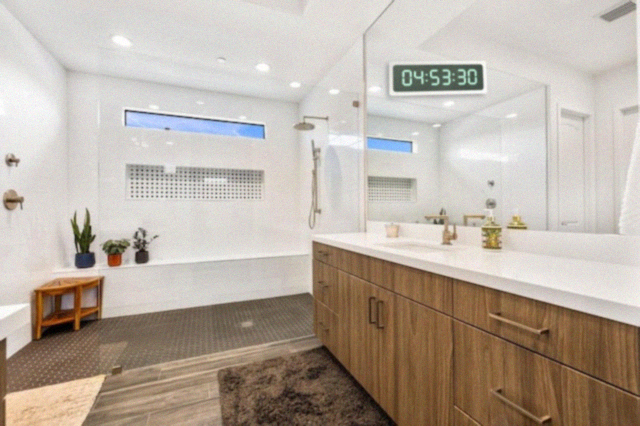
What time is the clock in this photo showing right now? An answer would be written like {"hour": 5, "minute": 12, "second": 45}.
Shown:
{"hour": 4, "minute": 53, "second": 30}
